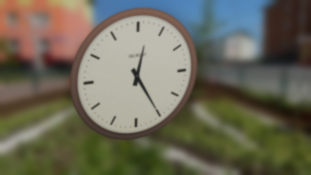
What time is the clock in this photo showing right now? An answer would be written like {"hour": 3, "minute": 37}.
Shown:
{"hour": 12, "minute": 25}
